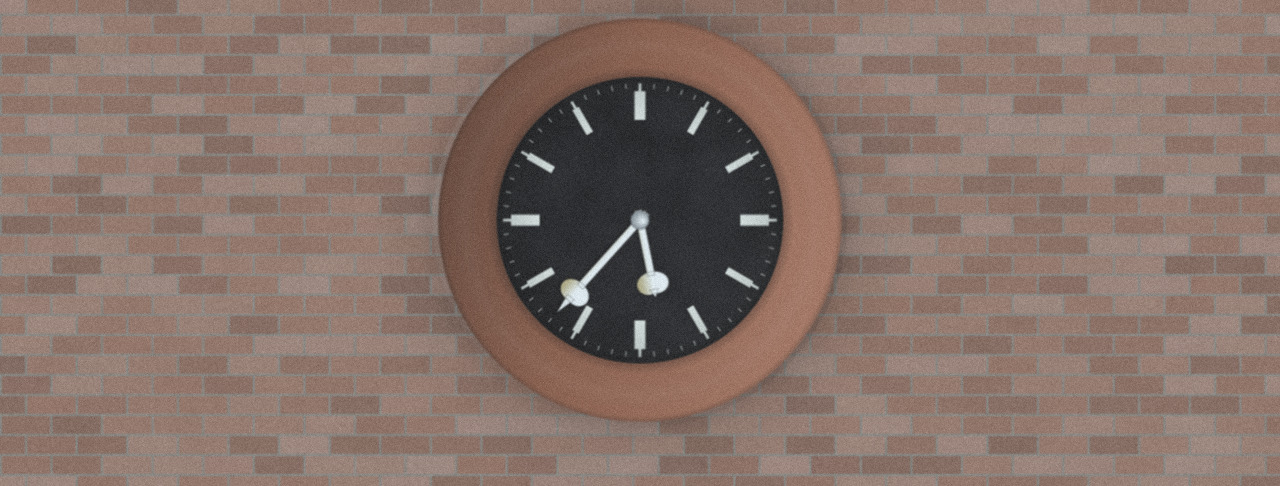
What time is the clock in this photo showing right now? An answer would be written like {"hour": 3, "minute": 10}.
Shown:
{"hour": 5, "minute": 37}
